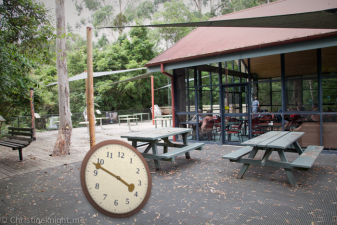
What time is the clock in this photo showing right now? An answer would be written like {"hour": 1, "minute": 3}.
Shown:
{"hour": 3, "minute": 48}
